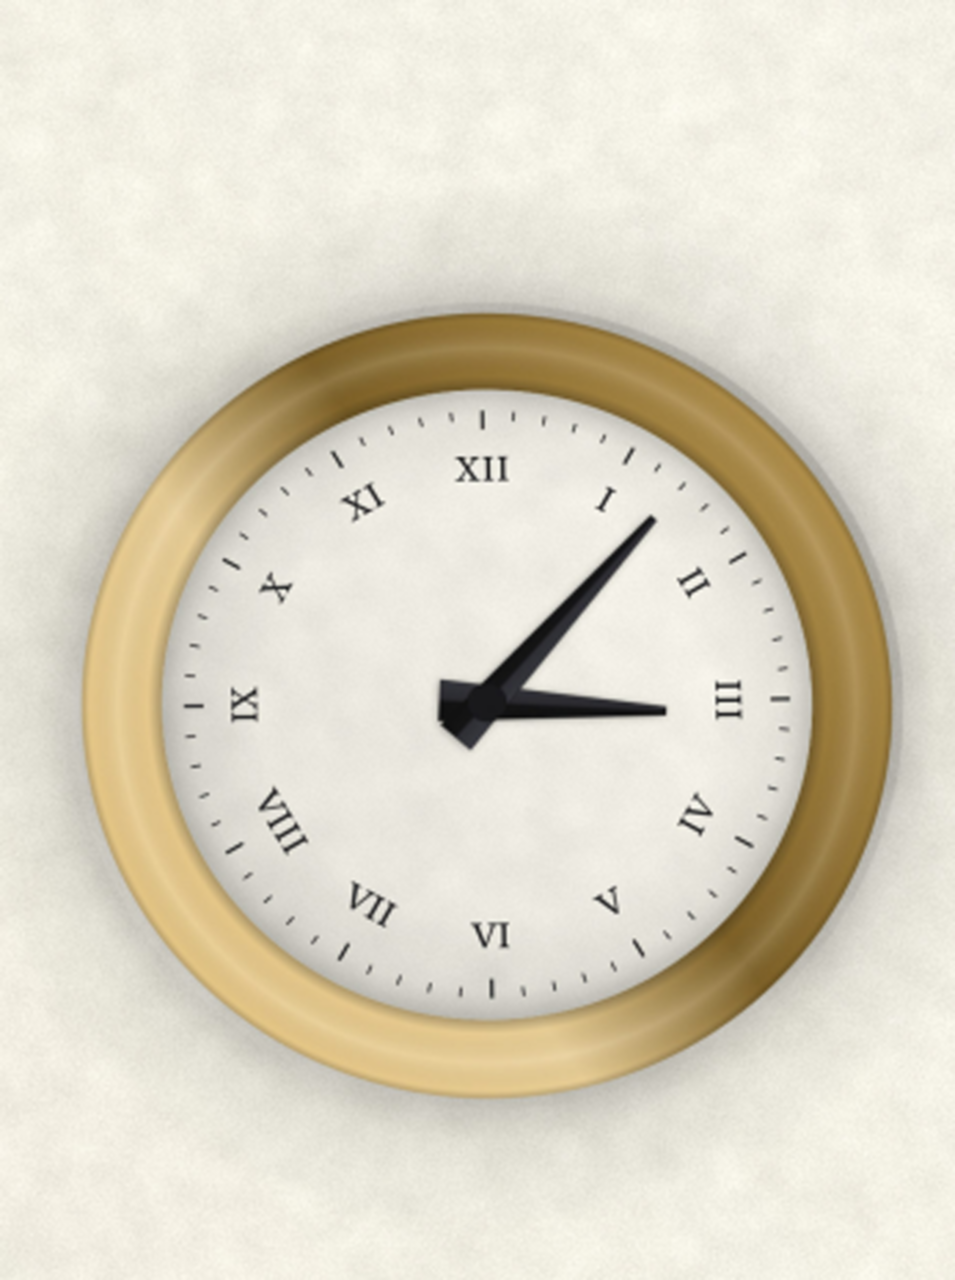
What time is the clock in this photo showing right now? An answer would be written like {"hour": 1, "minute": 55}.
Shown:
{"hour": 3, "minute": 7}
